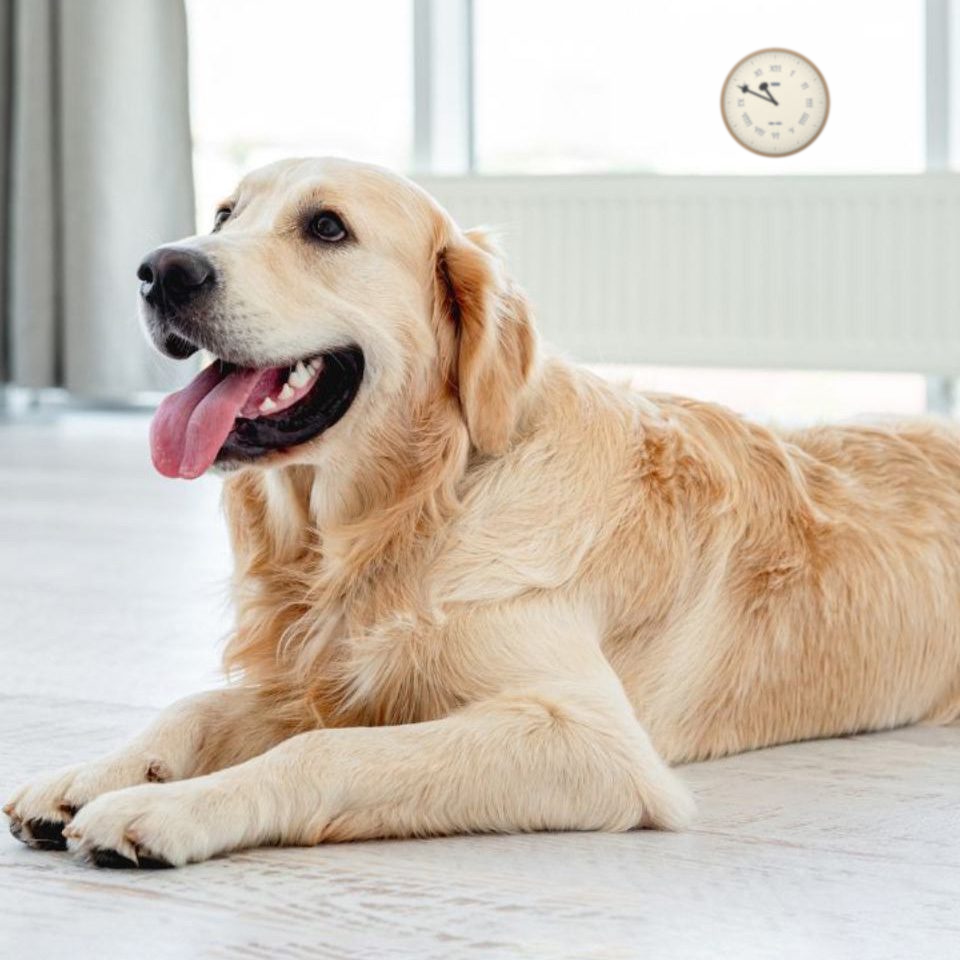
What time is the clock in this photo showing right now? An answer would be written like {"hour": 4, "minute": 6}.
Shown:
{"hour": 10, "minute": 49}
